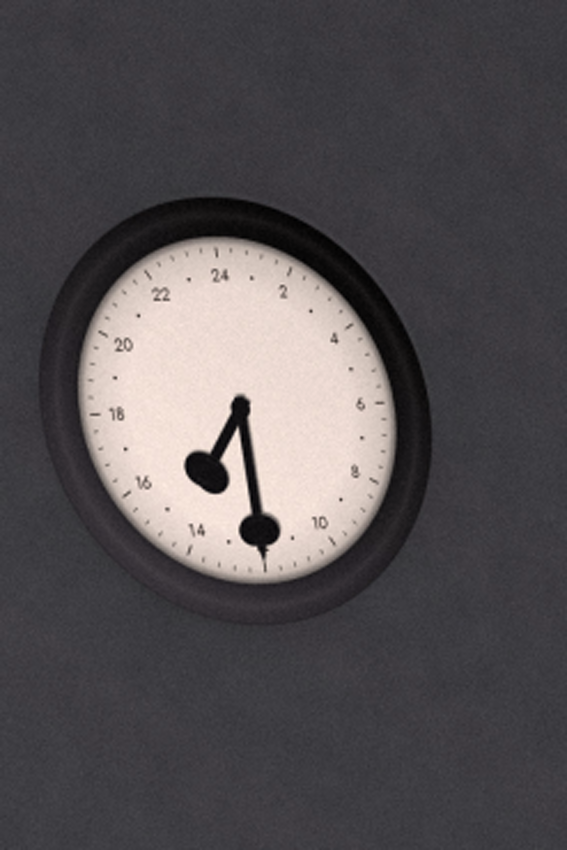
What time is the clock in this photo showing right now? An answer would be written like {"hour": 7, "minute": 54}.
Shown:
{"hour": 14, "minute": 30}
